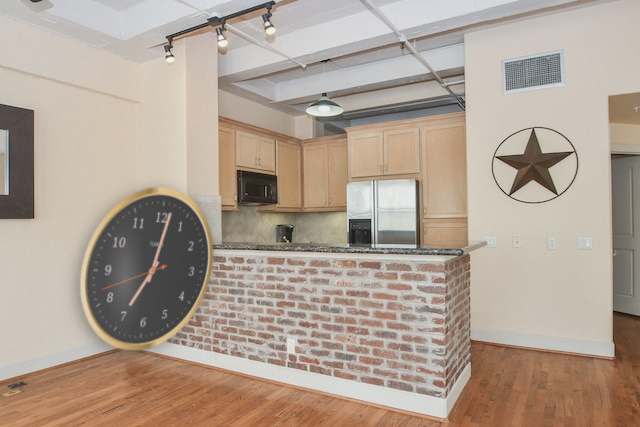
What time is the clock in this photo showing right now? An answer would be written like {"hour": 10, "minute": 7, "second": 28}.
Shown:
{"hour": 7, "minute": 1, "second": 42}
